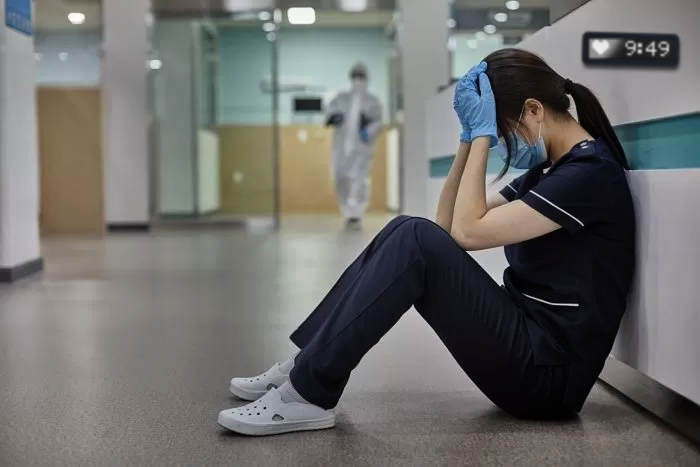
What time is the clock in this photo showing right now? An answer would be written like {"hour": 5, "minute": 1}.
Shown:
{"hour": 9, "minute": 49}
